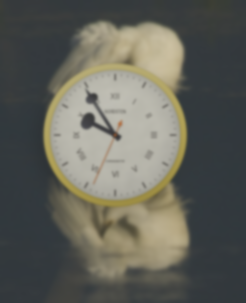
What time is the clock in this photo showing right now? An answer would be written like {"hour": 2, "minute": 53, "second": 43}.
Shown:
{"hour": 9, "minute": 54, "second": 34}
